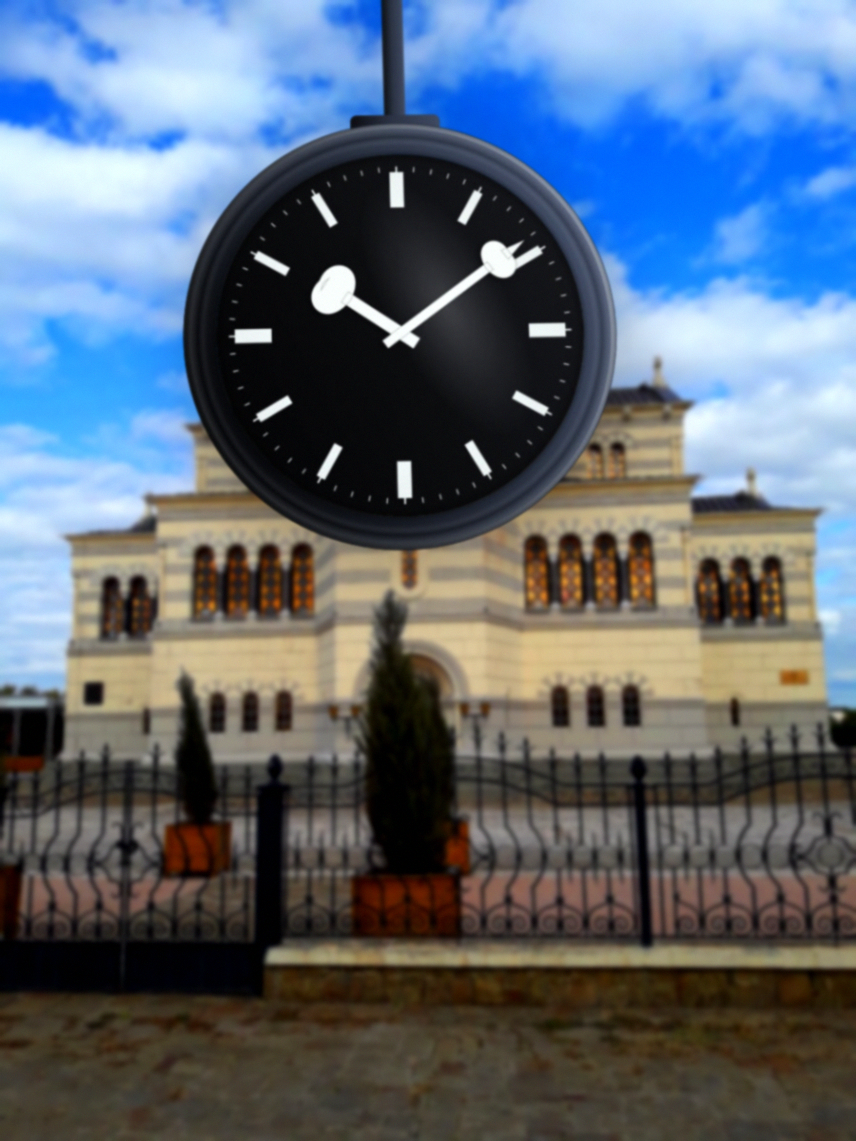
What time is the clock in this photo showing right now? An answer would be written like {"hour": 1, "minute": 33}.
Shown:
{"hour": 10, "minute": 9}
